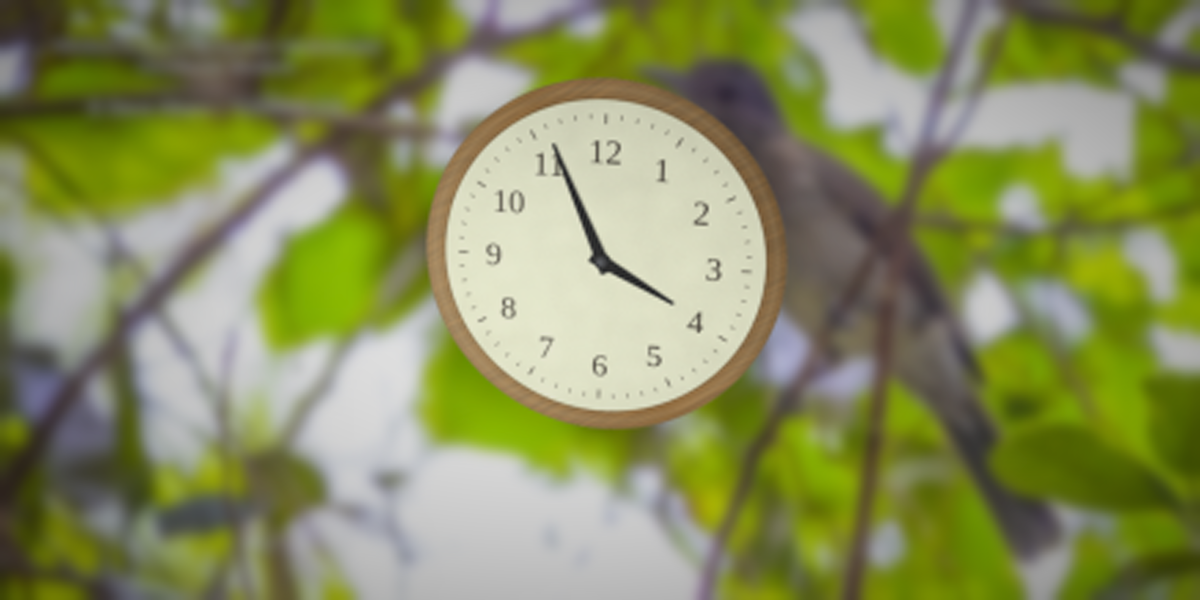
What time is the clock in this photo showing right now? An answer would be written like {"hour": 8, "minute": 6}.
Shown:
{"hour": 3, "minute": 56}
